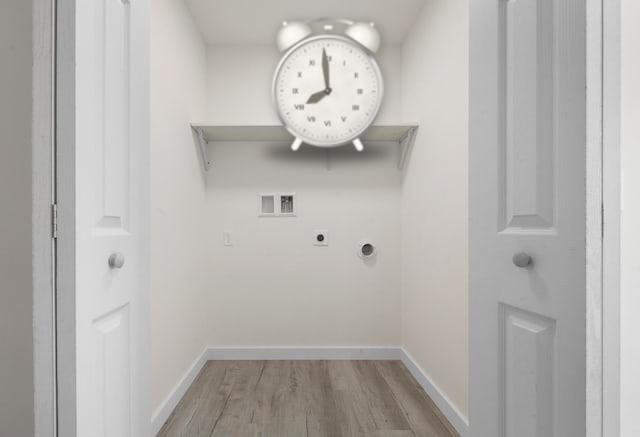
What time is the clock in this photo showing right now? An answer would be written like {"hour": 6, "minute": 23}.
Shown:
{"hour": 7, "minute": 59}
